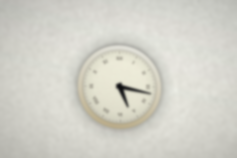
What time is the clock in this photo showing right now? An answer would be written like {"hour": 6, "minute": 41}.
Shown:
{"hour": 5, "minute": 17}
